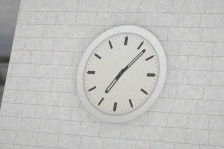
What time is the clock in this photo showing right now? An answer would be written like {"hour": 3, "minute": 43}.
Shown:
{"hour": 7, "minute": 7}
